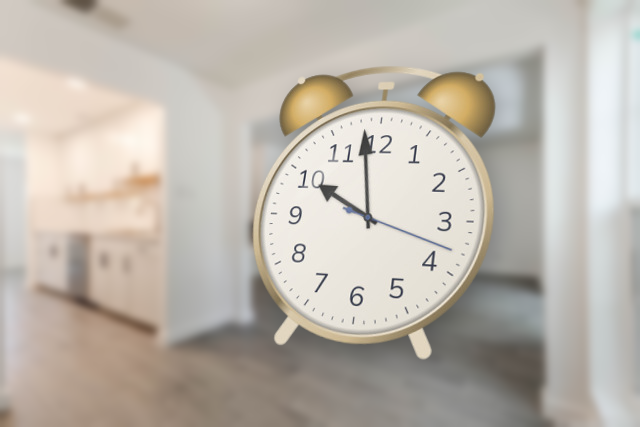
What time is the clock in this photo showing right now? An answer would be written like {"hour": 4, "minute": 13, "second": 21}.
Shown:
{"hour": 9, "minute": 58, "second": 18}
